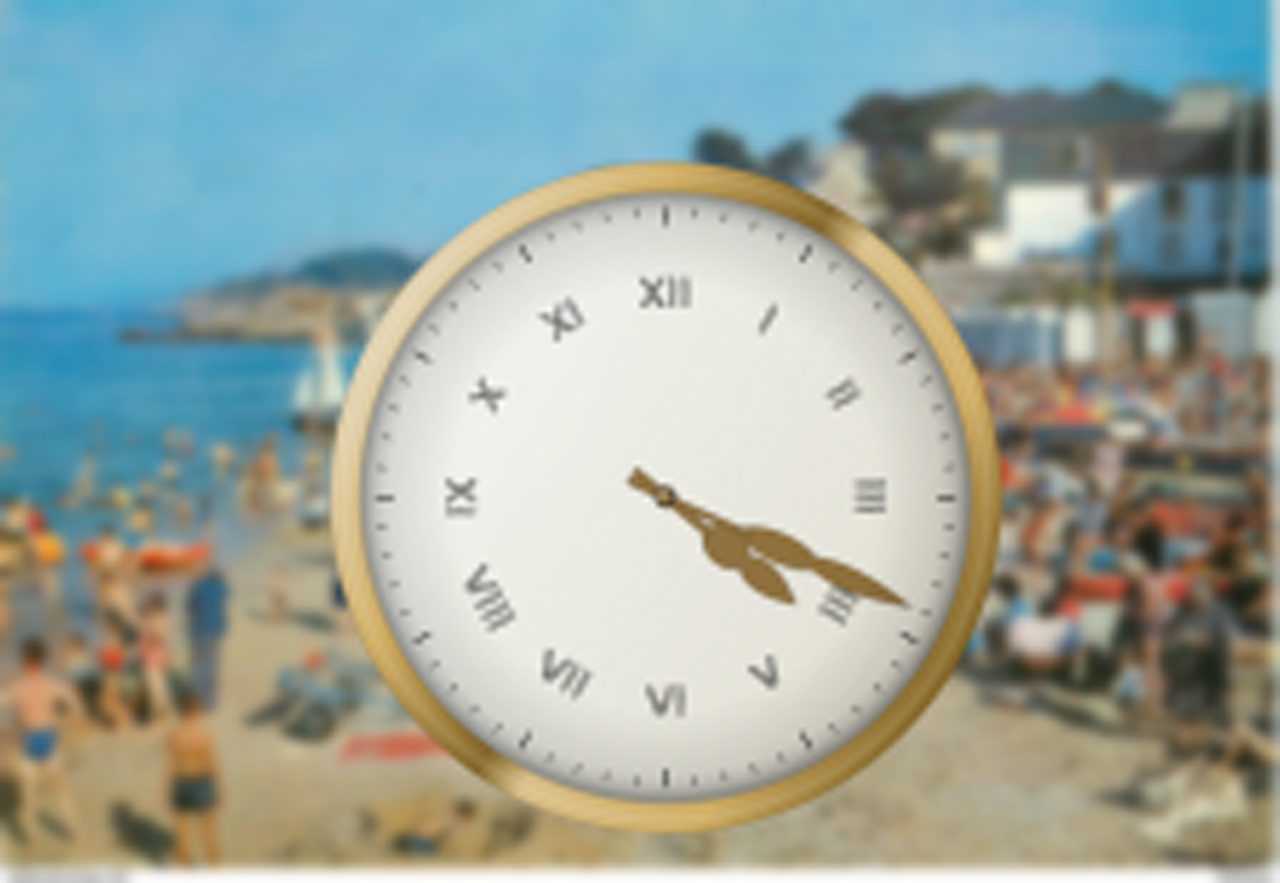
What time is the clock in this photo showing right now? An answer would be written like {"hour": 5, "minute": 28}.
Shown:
{"hour": 4, "minute": 19}
